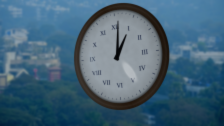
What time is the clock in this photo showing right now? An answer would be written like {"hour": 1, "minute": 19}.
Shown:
{"hour": 1, "minute": 1}
